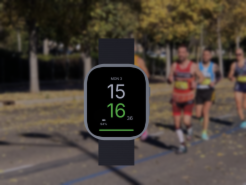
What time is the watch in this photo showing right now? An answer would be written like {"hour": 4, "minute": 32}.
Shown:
{"hour": 15, "minute": 16}
